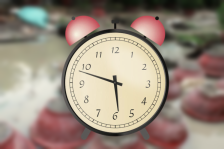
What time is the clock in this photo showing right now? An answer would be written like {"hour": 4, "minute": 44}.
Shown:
{"hour": 5, "minute": 48}
